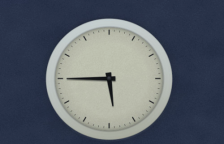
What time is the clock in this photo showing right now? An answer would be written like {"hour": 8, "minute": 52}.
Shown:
{"hour": 5, "minute": 45}
